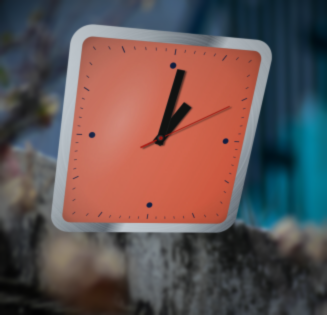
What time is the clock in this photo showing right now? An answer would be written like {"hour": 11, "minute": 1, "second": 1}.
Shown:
{"hour": 1, "minute": 1, "second": 10}
